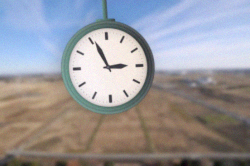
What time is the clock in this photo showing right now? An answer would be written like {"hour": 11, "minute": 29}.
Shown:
{"hour": 2, "minute": 56}
